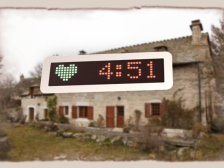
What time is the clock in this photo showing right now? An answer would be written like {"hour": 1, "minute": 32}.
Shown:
{"hour": 4, "minute": 51}
